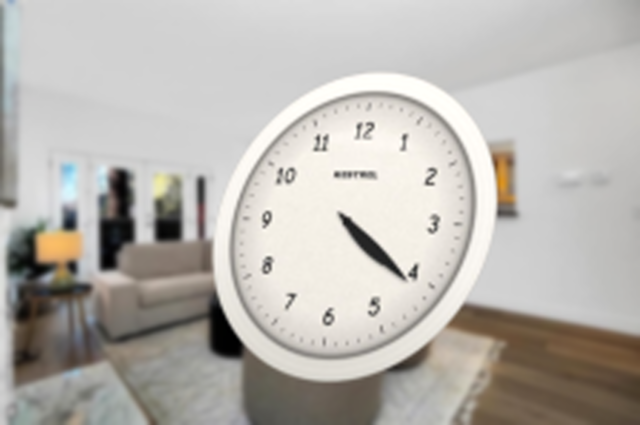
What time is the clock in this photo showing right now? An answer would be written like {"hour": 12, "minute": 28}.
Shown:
{"hour": 4, "minute": 21}
